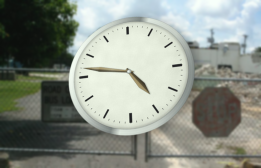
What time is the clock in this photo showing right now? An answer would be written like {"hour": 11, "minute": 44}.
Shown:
{"hour": 4, "minute": 47}
